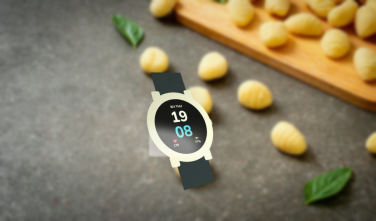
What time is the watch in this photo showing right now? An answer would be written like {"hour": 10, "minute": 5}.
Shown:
{"hour": 19, "minute": 8}
